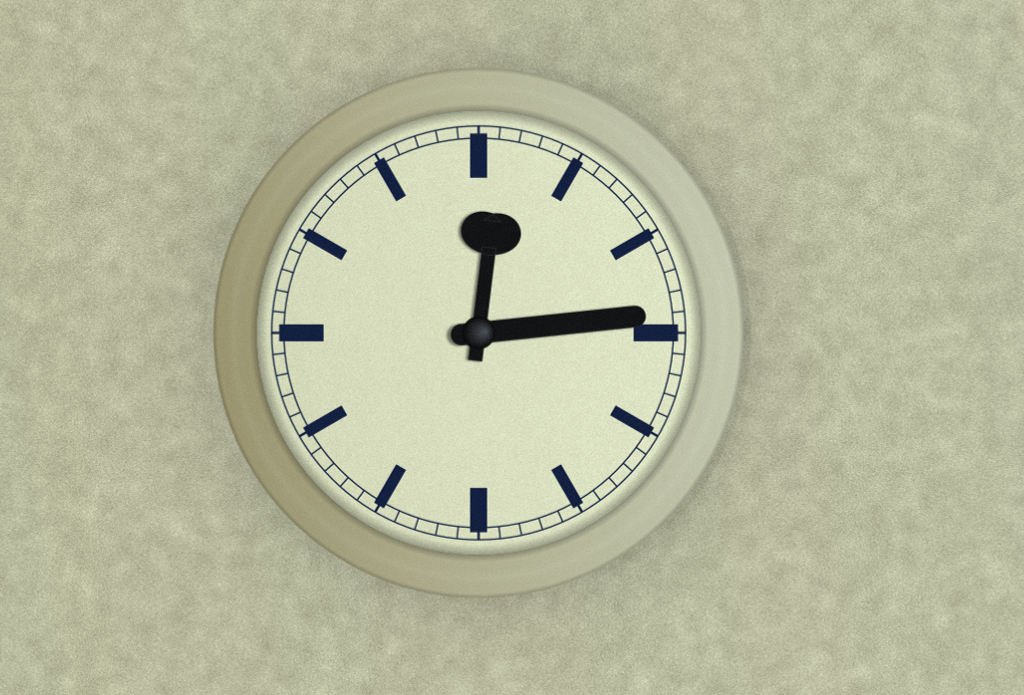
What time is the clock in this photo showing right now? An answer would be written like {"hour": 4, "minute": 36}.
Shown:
{"hour": 12, "minute": 14}
